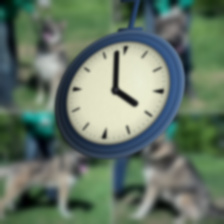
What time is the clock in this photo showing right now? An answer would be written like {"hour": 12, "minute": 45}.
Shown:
{"hour": 3, "minute": 58}
